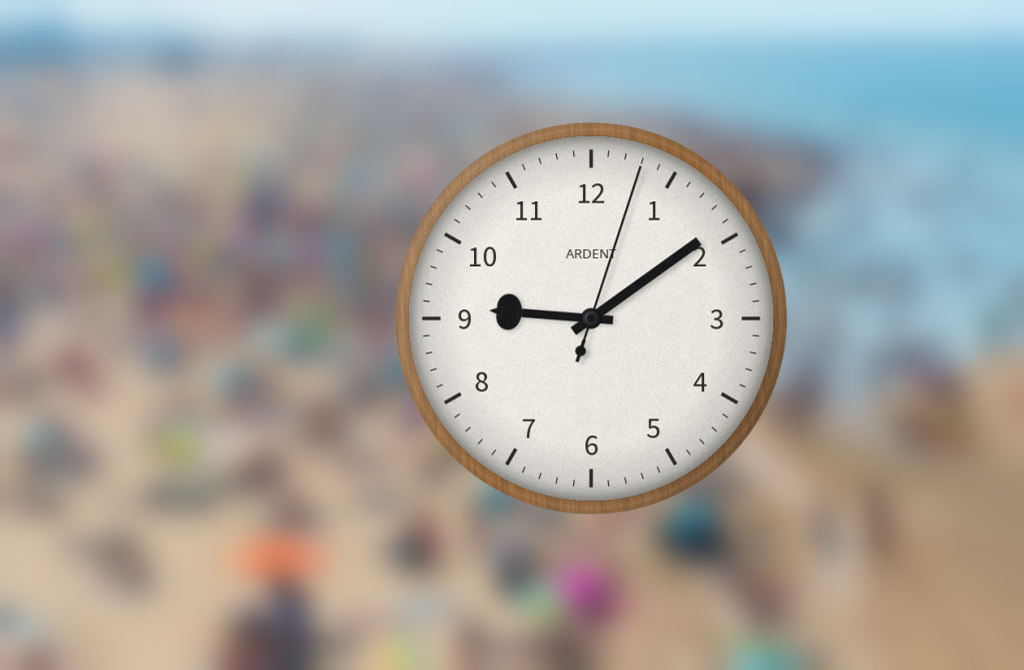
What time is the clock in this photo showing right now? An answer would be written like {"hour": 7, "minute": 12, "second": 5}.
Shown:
{"hour": 9, "minute": 9, "second": 3}
